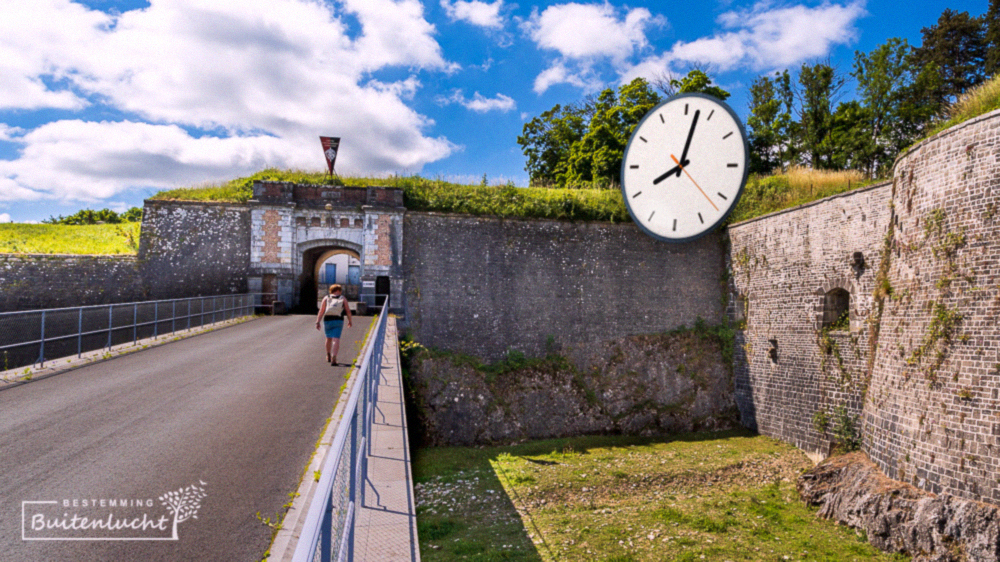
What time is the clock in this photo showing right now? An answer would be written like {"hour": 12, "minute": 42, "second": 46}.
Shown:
{"hour": 8, "minute": 2, "second": 22}
